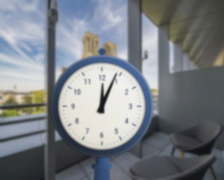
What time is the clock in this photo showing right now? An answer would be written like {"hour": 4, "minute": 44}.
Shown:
{"hour": 12, "minute": 4}
